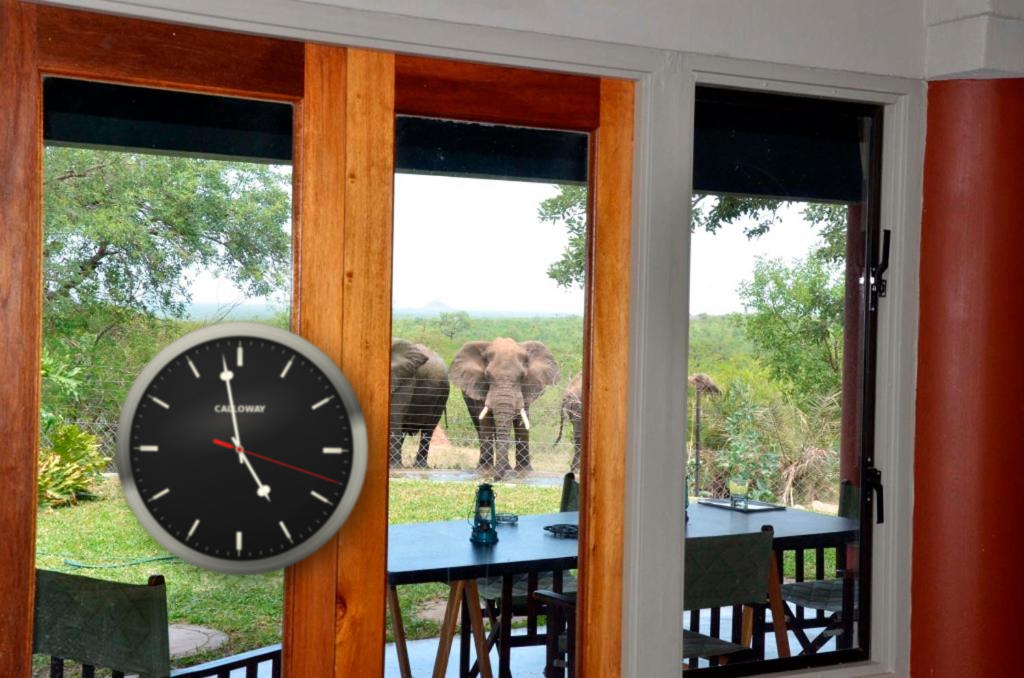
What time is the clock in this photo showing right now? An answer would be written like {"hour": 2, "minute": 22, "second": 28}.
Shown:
{"hour": 4, "minute": 58, "second": 18}
